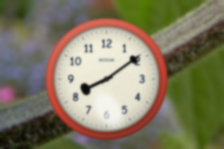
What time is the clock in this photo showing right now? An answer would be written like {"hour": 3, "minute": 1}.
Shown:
{"hour": 8, "minute": 9}
